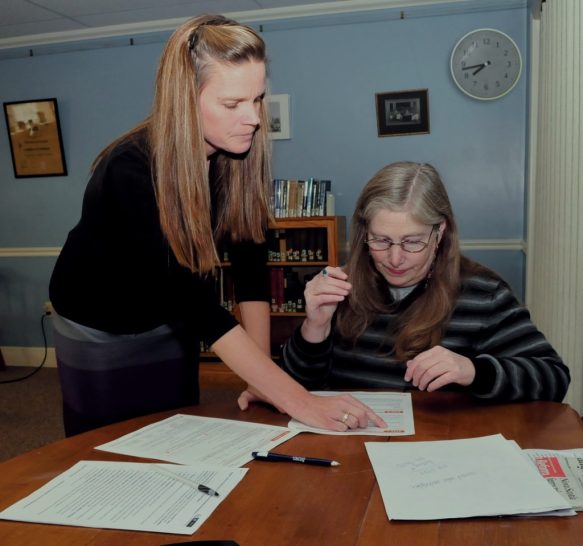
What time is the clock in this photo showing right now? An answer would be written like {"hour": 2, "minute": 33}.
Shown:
{"hour": 7, "minute": 43}
